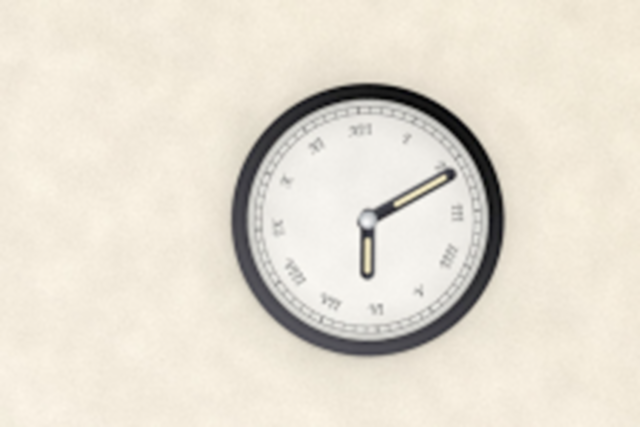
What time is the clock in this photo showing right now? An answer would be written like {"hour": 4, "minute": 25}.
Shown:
{"hour": 6, "minute": 11}
